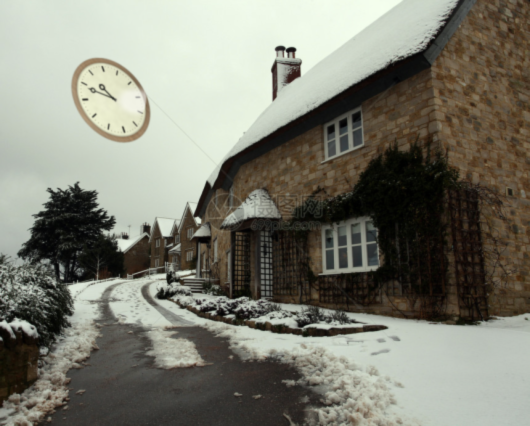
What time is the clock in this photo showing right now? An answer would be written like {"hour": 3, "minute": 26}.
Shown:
{"hour": 10, "minute": 49}
